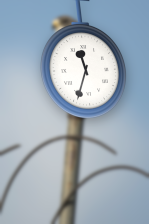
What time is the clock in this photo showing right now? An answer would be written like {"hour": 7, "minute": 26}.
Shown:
{"hour": 11, "minute": 34}
